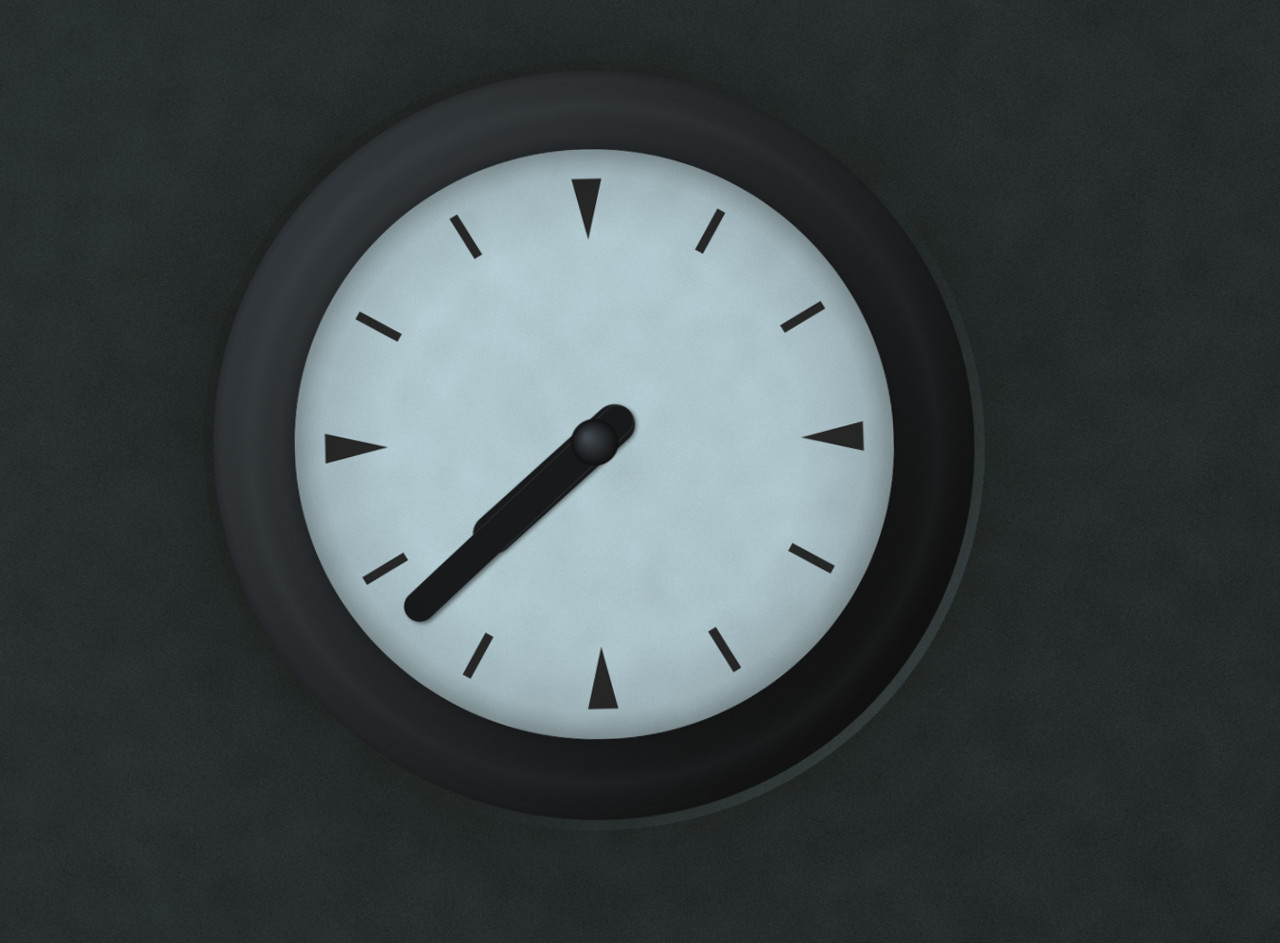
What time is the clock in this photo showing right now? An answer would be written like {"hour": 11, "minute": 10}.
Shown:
{"hour": 7, "minute": 38}
